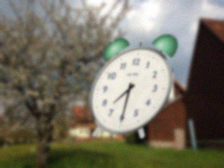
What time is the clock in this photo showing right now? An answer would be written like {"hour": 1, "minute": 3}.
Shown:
{"hour": 7, "minute": 30}
